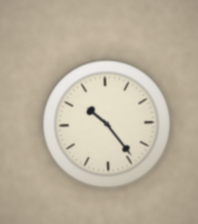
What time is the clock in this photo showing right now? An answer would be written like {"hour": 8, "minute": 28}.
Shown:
{"hour": 10, "minute": 24}
